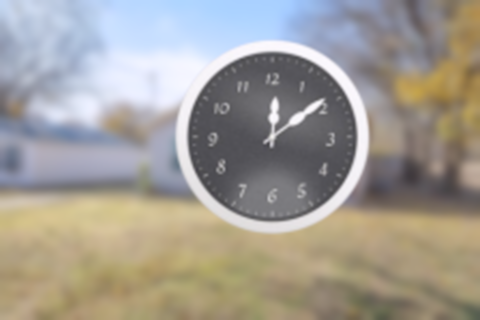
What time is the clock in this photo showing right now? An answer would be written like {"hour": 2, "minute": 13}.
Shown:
{"hour": 12, "minute": 9}
